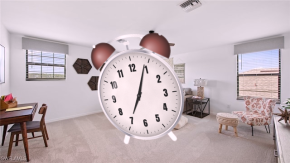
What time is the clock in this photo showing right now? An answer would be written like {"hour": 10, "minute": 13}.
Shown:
{"hour": 7, "minute": 4}
